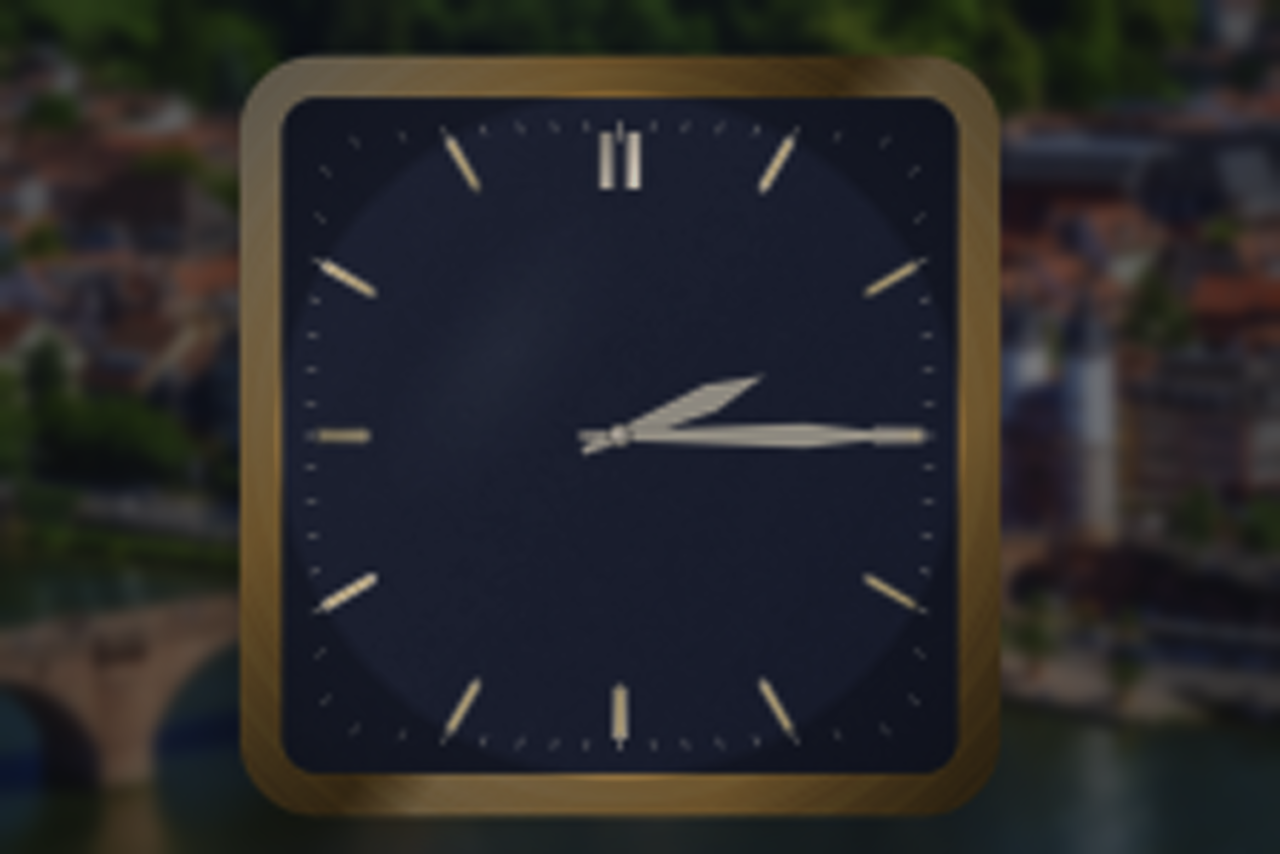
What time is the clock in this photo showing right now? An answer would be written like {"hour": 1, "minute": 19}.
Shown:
{"hour": 2, "minute": 15}
